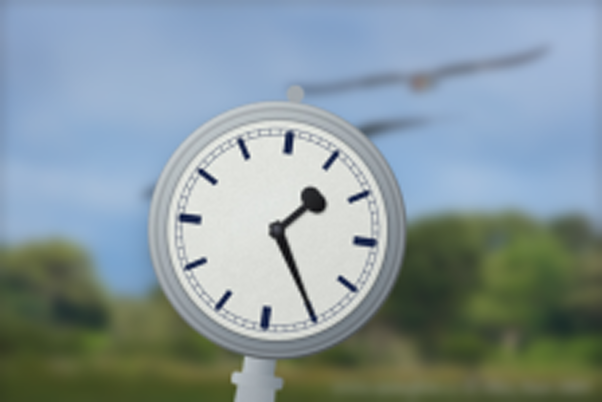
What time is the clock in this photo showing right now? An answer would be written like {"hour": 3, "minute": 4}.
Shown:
{"hour": 1, "minute": 25}
